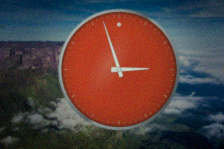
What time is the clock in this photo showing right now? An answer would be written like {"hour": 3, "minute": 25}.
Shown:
{"hour": 2, "minute": 57}
